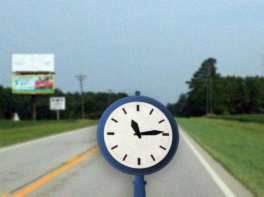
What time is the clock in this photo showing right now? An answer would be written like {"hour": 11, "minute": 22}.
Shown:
{"hour": 11, "minute": 14}
